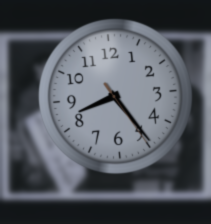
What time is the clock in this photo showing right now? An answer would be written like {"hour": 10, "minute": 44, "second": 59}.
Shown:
{"hour": 8, "minute": 24, "second": 25}
